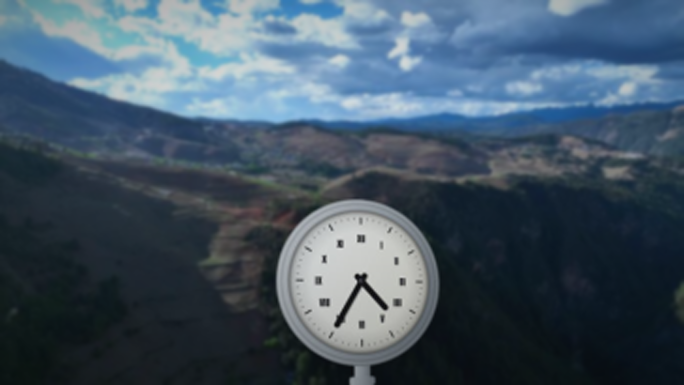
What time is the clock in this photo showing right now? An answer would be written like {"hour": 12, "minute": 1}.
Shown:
{"hour": 4, "minute": 35}
